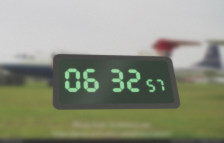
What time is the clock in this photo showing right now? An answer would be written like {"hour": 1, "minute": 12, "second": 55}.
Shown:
{"hour": 6, "minute": 32, "second": 57}
